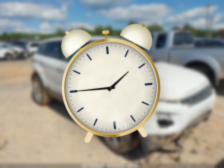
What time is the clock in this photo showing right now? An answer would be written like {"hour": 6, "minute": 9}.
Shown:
{"hour": 1, "minute": 45}
